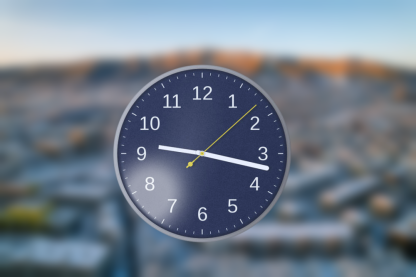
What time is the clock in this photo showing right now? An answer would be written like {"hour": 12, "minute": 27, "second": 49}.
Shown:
{"hour": 9, "minute": 17, "second": 8}
